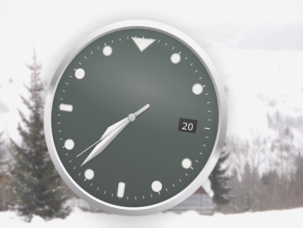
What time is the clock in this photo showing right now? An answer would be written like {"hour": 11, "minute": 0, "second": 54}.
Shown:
{"hour": 7, "minute": 36, "second": 38}
